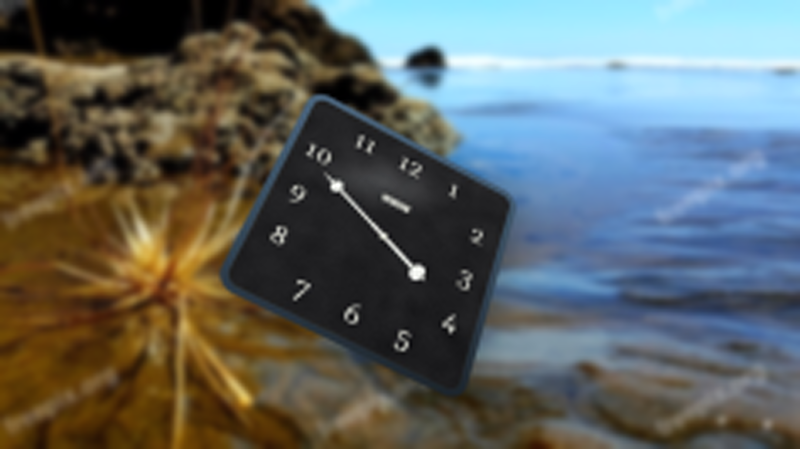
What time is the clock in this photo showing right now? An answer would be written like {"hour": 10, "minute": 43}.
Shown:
{"hour": 3, "minute": 49}
